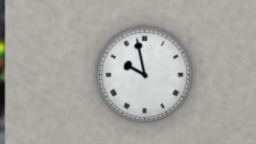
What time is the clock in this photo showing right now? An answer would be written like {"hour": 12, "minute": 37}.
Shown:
{"hour": 9, "minute": 58}
